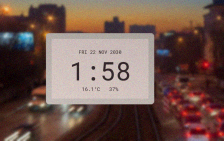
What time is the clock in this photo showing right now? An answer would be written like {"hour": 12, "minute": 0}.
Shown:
{"hour": 1, "minute": 58}
